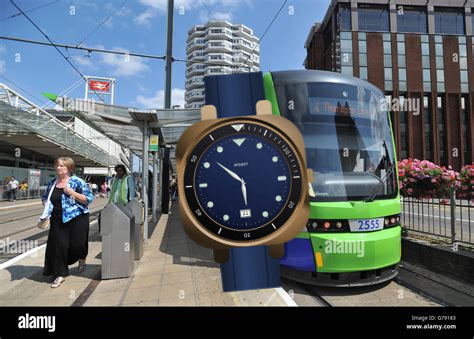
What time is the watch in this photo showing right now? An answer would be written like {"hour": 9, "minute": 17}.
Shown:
{"hour": 5, "minute": 52}
